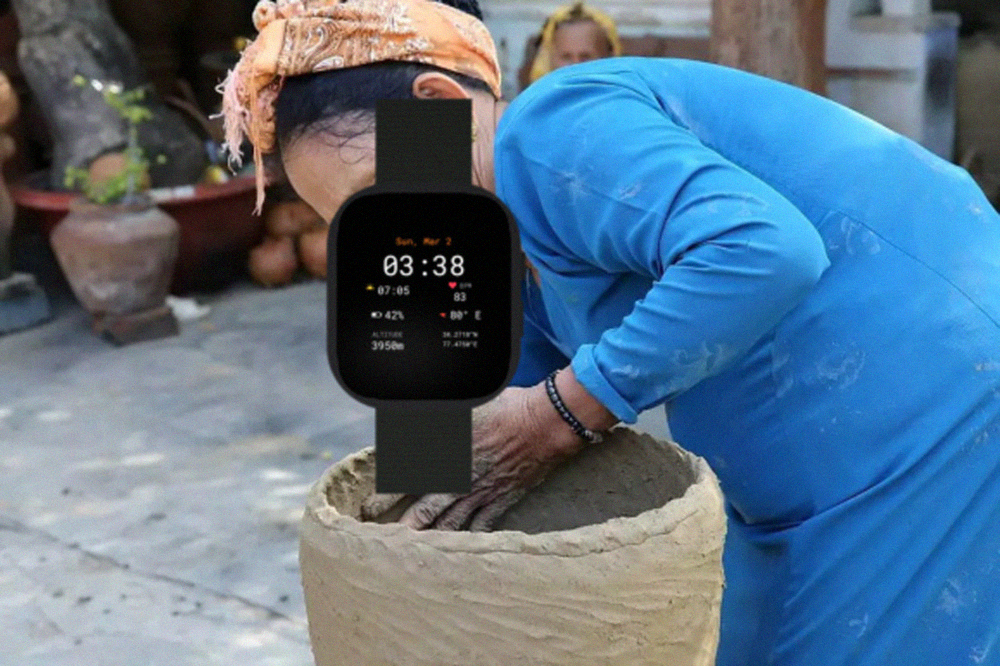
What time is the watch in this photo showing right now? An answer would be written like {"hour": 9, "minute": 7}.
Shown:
{"hour": 3, "minute": 38}
